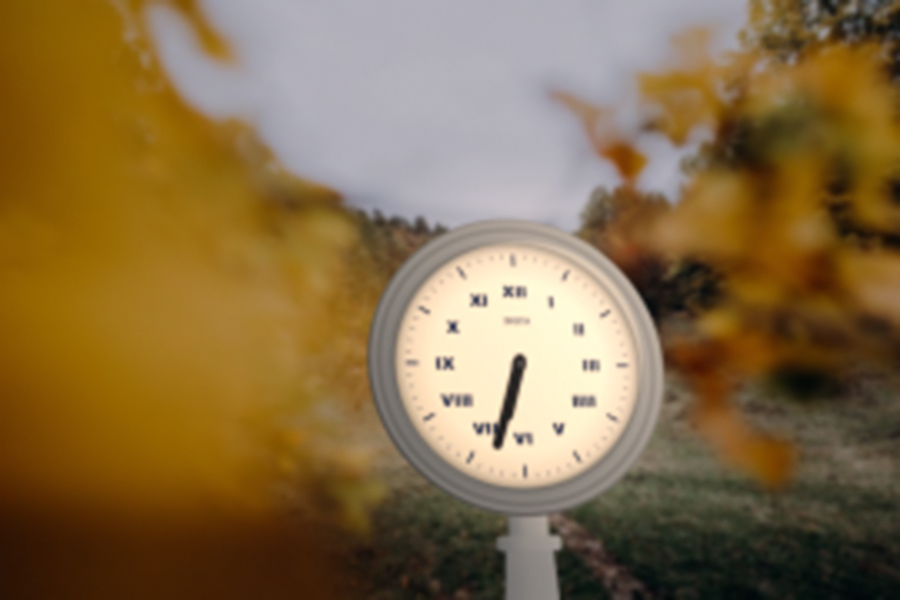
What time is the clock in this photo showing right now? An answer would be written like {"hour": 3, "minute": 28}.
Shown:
{"hour": 6, "minute": 33}
